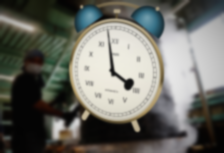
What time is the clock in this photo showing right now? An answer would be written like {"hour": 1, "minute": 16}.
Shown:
{"hour": 3, "minute": 58}
